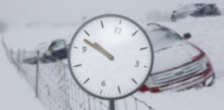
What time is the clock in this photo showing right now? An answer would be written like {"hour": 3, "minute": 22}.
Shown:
{"hour": 9, "minute": 48}
